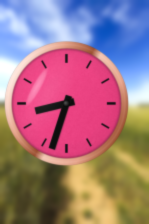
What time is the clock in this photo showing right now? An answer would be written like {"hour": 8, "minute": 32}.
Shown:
{"hour": 8, "minute": 33}
